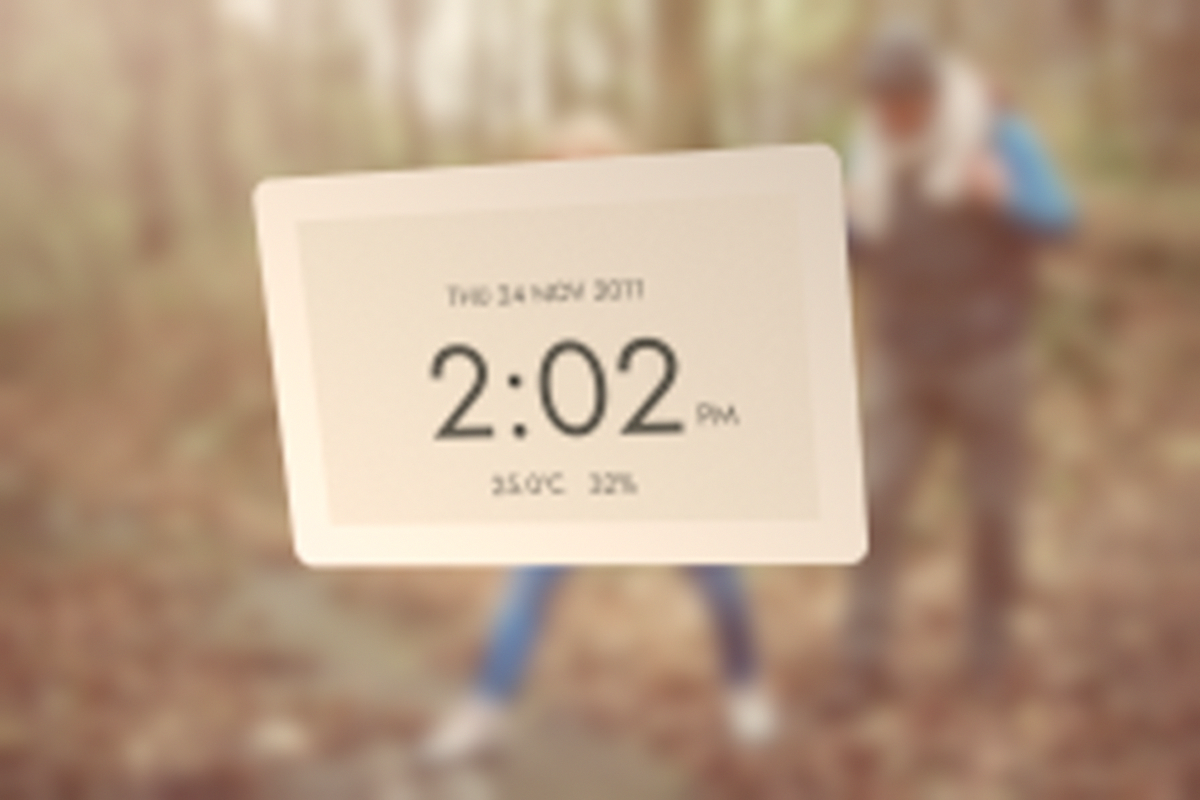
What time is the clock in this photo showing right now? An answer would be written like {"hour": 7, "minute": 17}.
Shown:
{"hour": 2, "minute": 2}
